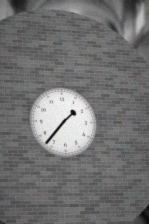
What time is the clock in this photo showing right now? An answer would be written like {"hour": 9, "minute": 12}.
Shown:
{"hour": 1, "minute": 37}
